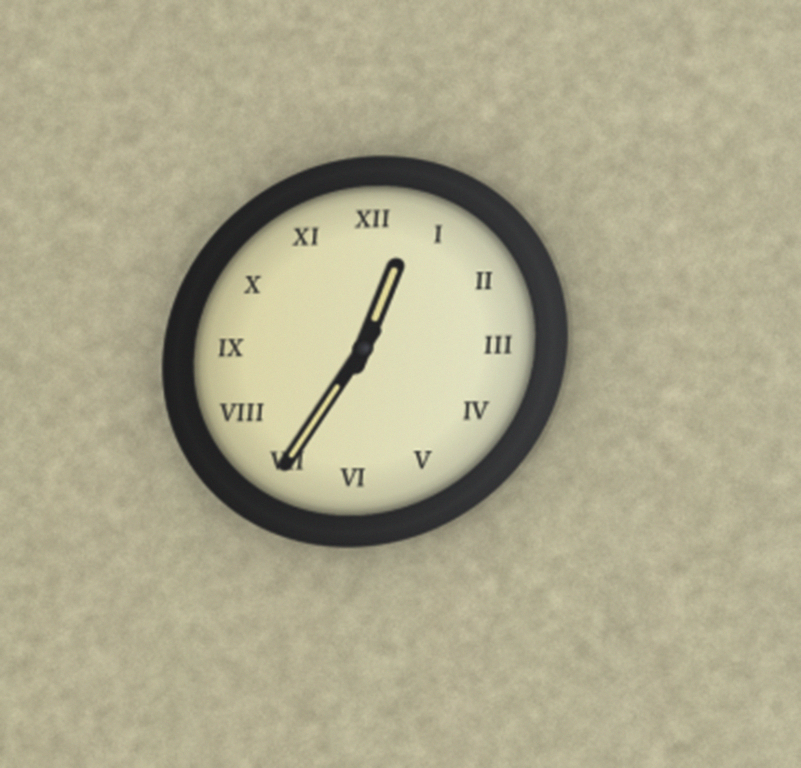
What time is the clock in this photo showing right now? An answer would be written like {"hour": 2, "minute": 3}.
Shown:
{"hour": 12, "minute": 35}
